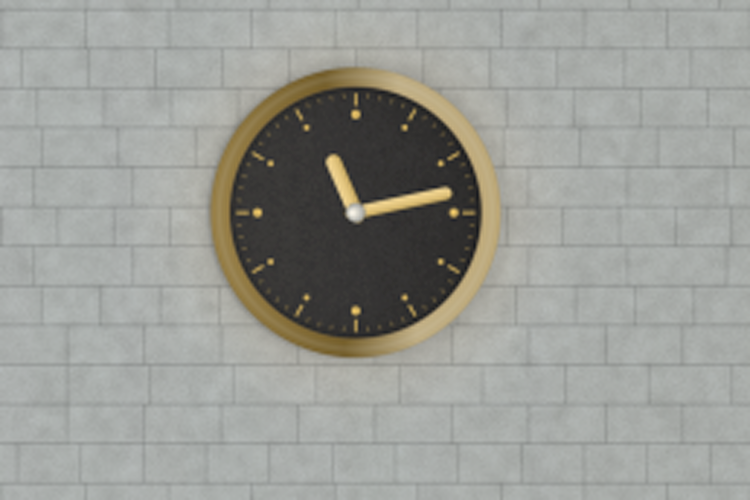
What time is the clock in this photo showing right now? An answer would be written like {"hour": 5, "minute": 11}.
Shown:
{"hour": 11, "minute": 13}
